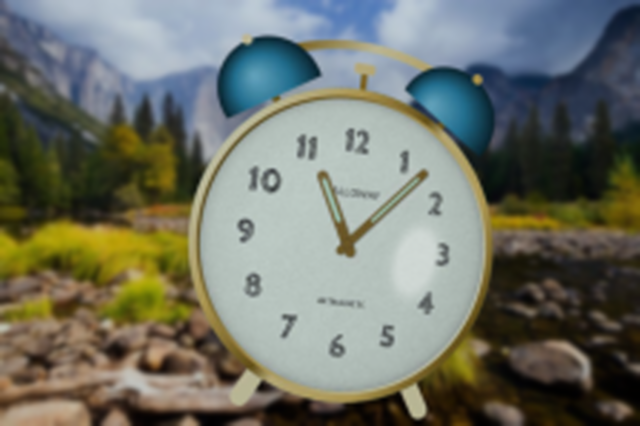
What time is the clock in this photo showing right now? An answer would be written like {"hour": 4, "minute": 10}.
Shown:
{"hour": 11, "minute": 7}
